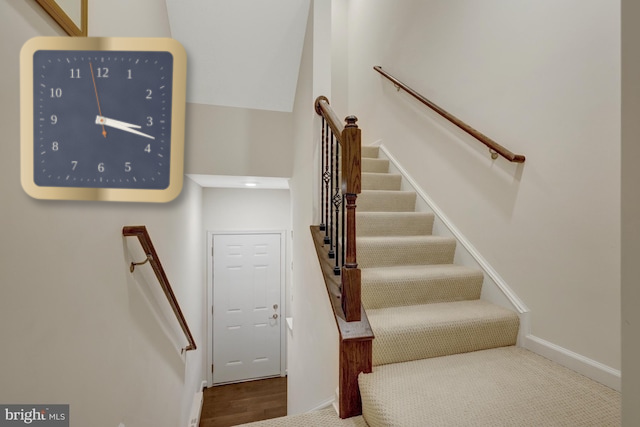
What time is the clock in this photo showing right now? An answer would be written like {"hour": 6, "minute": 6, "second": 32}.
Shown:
{"hour": 3, "minute": 17, "second": 58}
